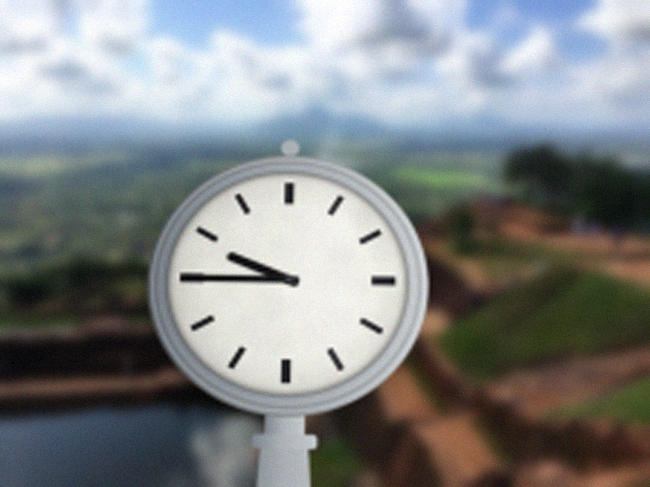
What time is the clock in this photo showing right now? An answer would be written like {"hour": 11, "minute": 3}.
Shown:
{"hour": 9, "minute": 45}
